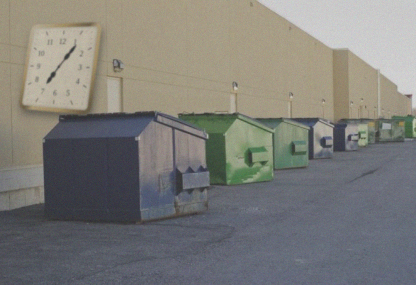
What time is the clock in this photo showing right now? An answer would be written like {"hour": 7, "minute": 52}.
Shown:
{"hour": 7, "minute": 6}
